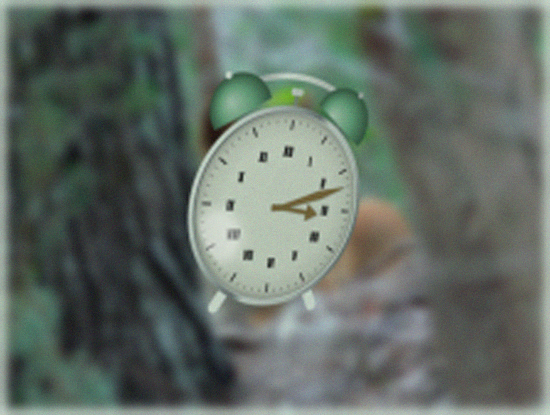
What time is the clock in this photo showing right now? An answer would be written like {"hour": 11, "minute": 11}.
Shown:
{"hour": 3, "minute": 12}
